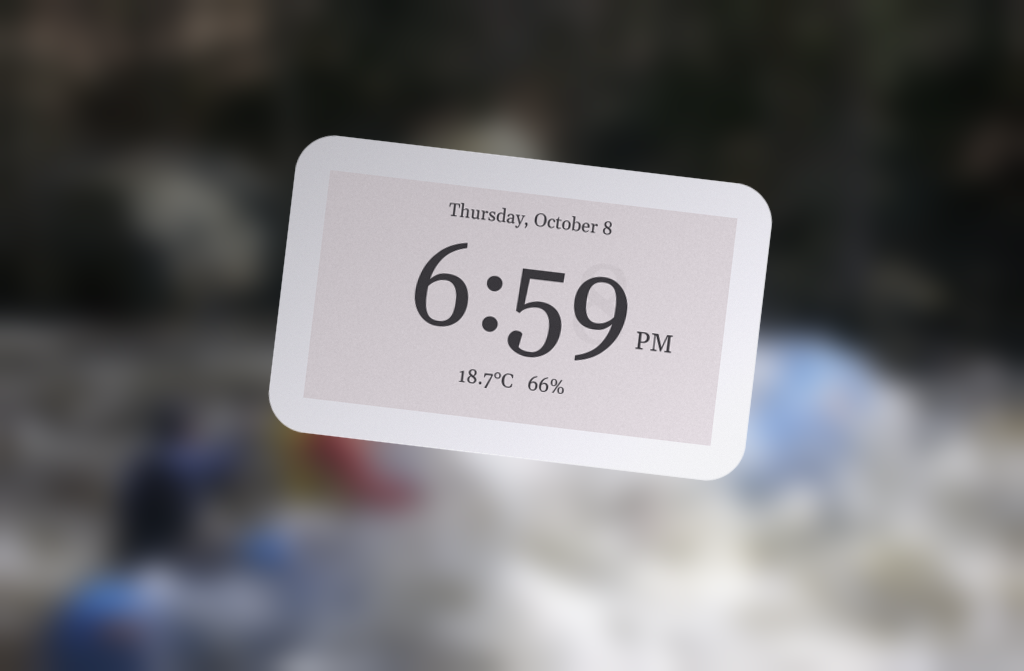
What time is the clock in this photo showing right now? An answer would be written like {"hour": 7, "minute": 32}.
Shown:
{"hour": 6, "minute": 59}
